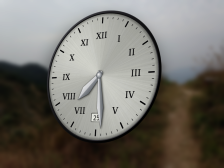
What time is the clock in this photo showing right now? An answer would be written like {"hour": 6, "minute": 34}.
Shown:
{"hour": 7, "minute": 29}
